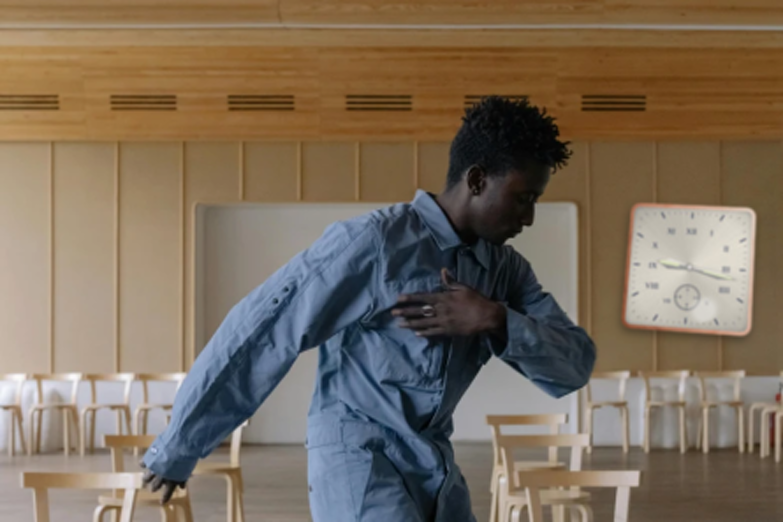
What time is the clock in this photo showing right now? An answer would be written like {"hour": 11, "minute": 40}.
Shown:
{"hour": 9, "minute": 17}
